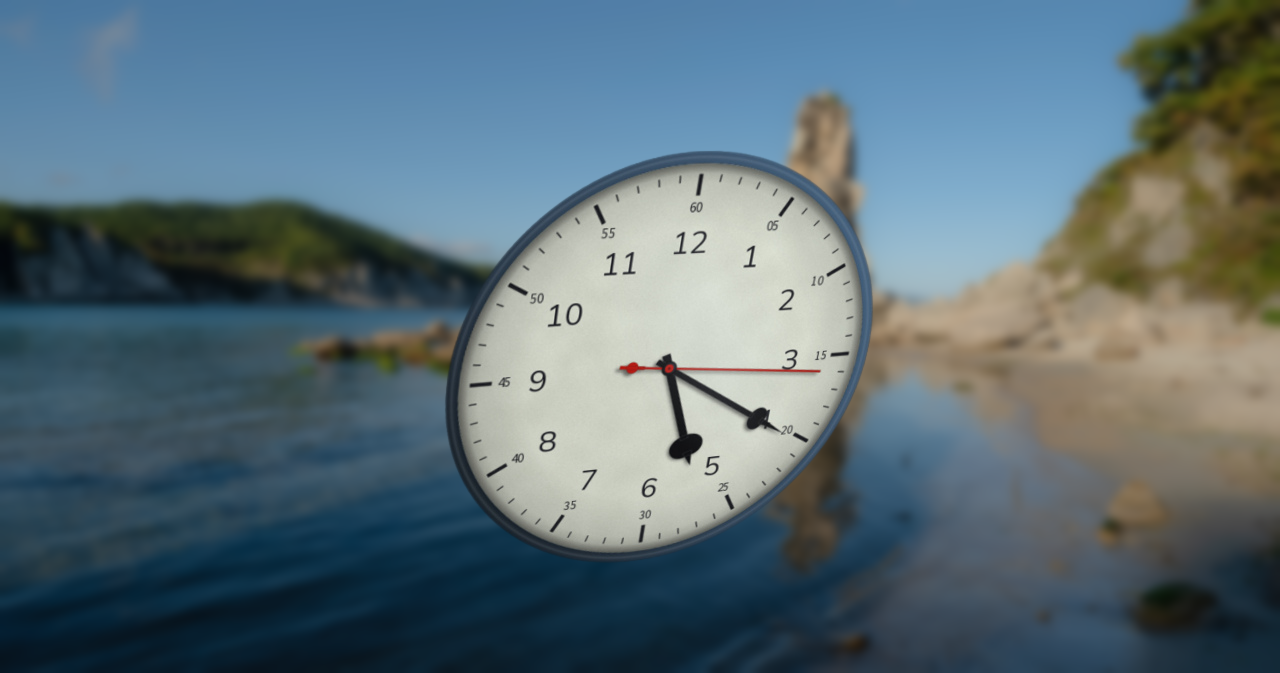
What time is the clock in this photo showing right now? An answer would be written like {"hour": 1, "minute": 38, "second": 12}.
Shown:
{"hour": 5, "minute": 20, "second": 16}
